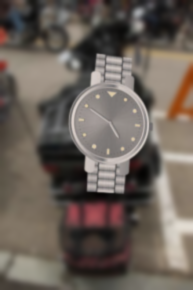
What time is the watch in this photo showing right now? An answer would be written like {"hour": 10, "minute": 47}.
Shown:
{"hour": 4, "minute": 50}
